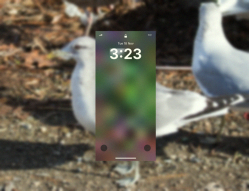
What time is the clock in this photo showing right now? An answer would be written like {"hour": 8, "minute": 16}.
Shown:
{"hour": 3, "minute": 23}
